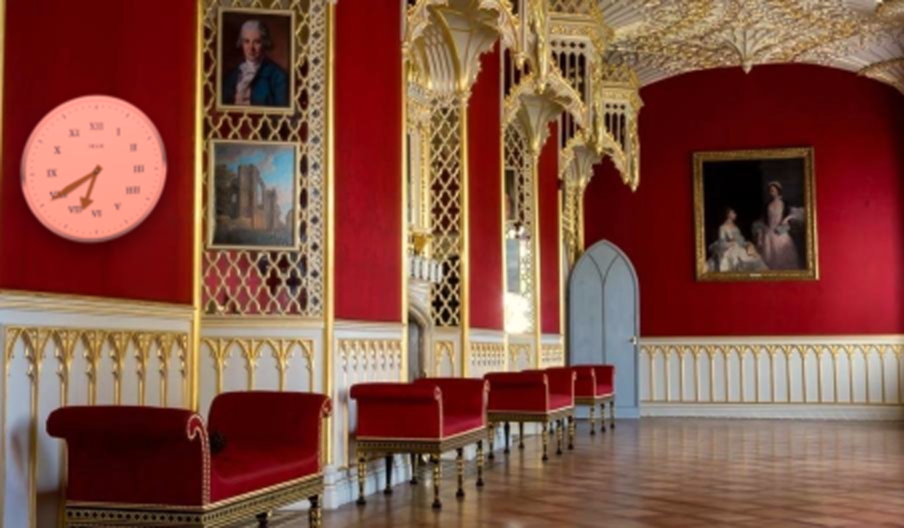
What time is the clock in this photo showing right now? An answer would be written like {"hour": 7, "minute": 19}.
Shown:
{"hour": 6, "minute": 40}
